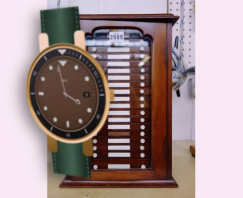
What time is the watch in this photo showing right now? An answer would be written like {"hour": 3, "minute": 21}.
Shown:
{"hour": 3, "minute": 58}
